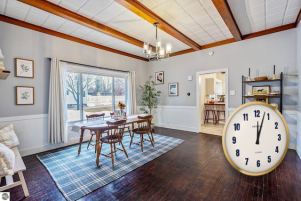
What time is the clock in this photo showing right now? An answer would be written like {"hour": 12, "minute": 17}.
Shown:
{"hour": 12, "minute": 3}
